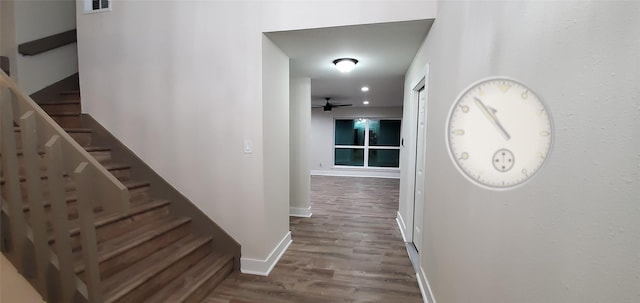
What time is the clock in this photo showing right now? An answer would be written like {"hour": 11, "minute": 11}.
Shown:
{"hour": 10, "minute": 53}
